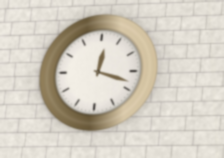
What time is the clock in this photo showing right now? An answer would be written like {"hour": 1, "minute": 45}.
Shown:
{"hour": 12, "minute": 18}
